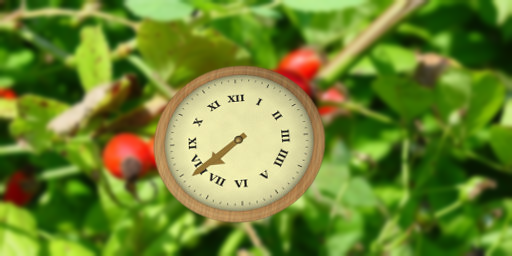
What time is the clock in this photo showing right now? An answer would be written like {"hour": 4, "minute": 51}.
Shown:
{"hour": 7, "minute": 39}
